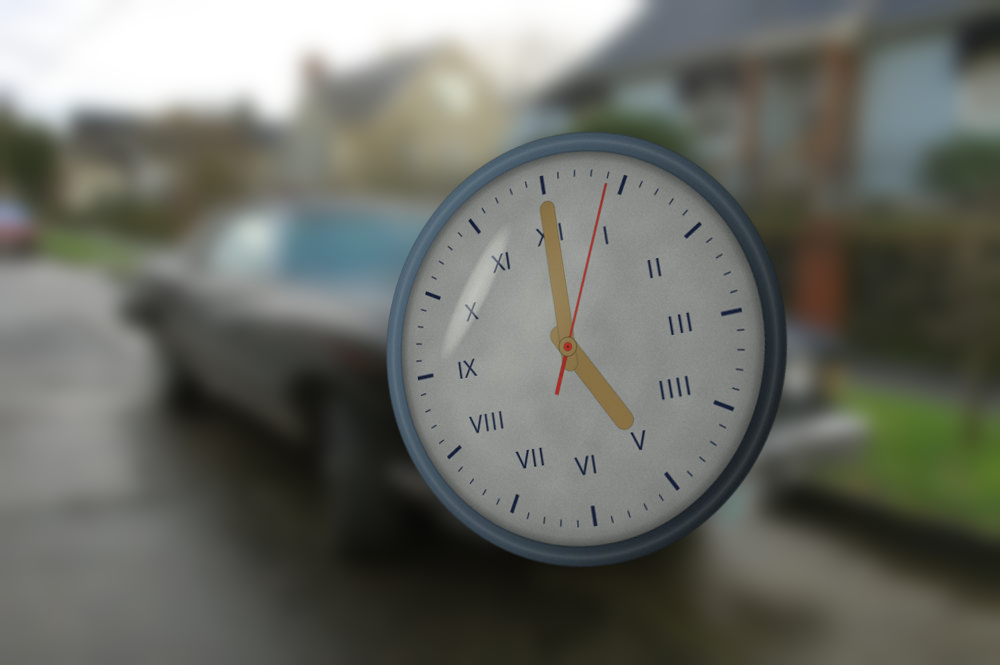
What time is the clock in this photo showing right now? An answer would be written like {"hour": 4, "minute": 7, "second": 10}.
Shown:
{"hour": 5, "minute": 0, "second": 4}
